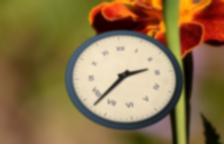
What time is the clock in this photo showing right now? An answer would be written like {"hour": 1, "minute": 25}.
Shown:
{"hour": 2, "minute": 38}
